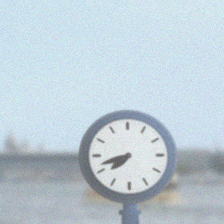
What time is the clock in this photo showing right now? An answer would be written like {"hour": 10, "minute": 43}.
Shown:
{"hour": 7, "minute": 42}
